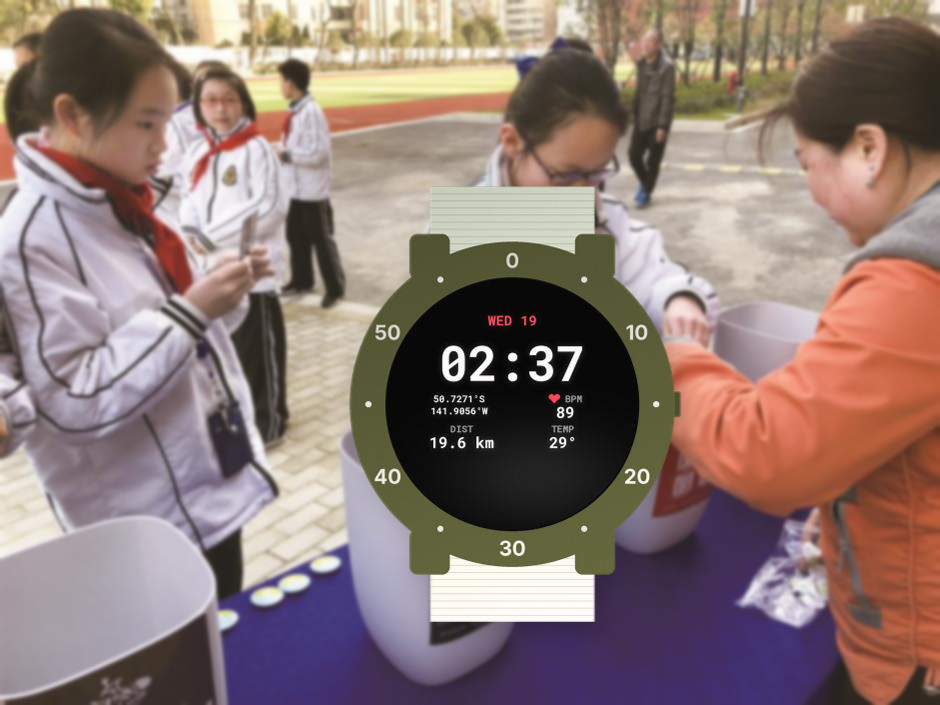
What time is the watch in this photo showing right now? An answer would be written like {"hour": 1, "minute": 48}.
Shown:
{"hour": 2, "minute": 37}
